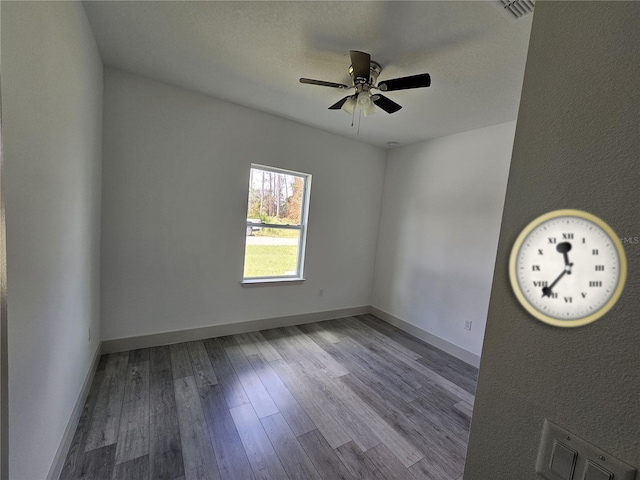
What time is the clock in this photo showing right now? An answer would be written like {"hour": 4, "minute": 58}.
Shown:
{"hour": 11, "minute": 37}
